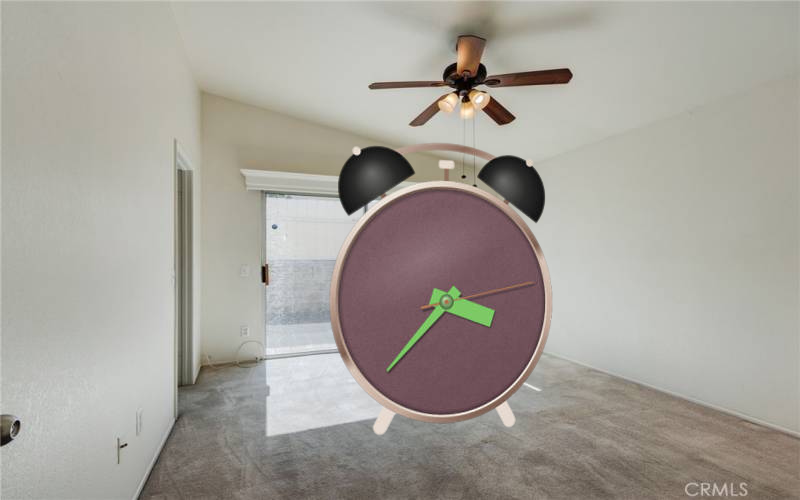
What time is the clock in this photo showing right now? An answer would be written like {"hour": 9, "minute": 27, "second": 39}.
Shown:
{"hour": 3, "minute": 37, "second": 13}
